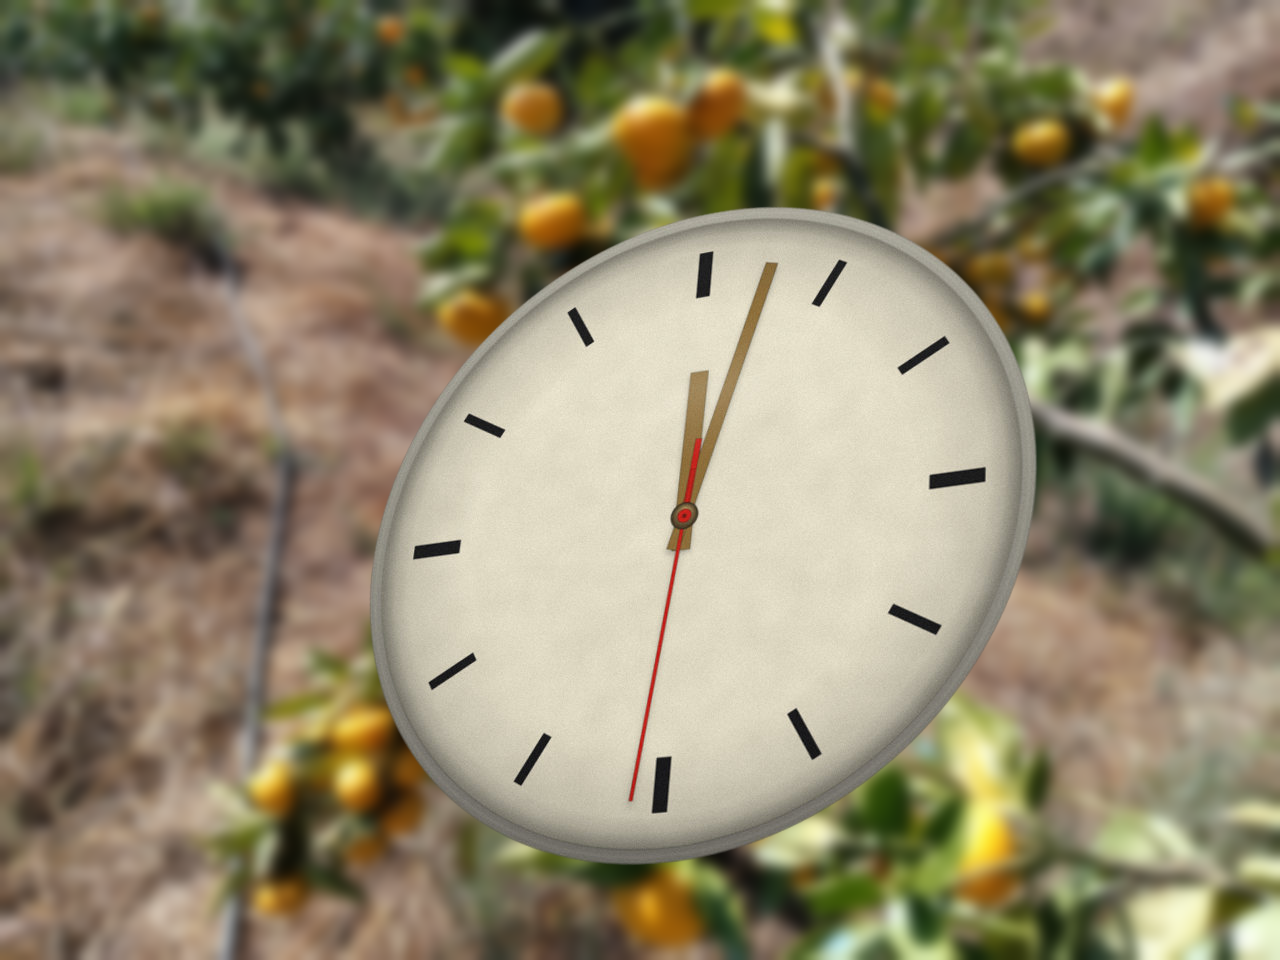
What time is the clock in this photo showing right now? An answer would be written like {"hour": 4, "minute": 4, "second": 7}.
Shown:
{"hour": 12, "minute": 2, "second": 31}
